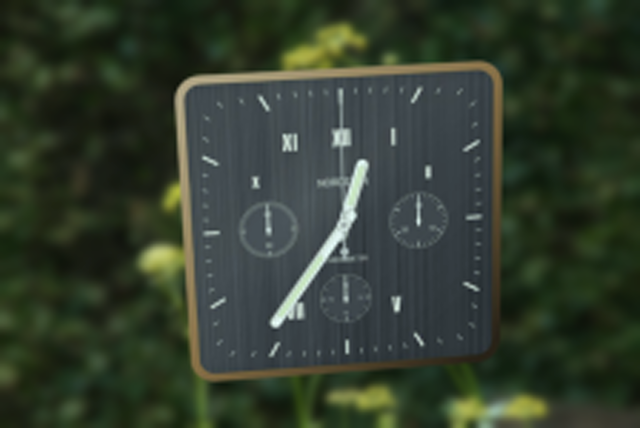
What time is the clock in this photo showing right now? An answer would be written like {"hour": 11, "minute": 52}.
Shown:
{"hour": 12, "minute": 36}
